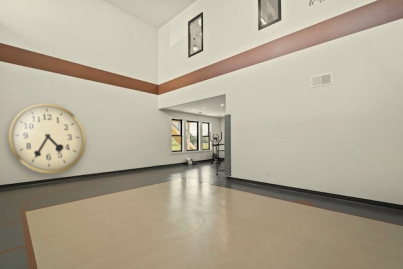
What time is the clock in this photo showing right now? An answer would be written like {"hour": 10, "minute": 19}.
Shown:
{"hour": 4, "minute": 35}
